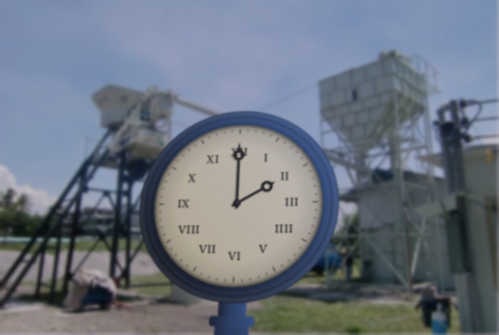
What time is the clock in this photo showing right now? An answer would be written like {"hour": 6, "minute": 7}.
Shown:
{"hour": 2, "minute": 0}
